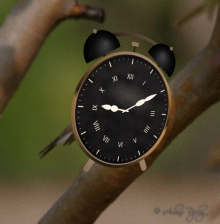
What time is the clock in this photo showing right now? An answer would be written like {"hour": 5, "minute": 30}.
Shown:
{"hour": 9, "minute": 10}
